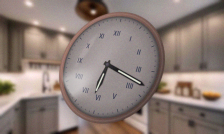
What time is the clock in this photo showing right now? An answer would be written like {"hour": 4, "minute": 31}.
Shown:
{"hour": 6, "minute": 18}
